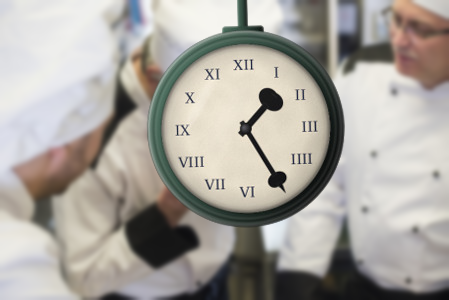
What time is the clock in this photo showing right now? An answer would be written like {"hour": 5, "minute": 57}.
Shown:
{"hour": 1, "minute": 25}
